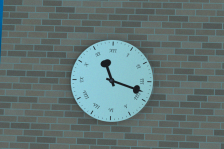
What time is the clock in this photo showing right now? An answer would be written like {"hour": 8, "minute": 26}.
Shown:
{"hour": 11, "minute": 18}
